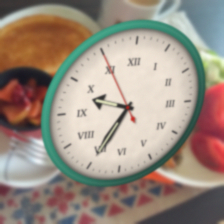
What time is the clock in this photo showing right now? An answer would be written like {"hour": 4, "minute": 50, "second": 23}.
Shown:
{"hour": 9, "minute": 34, "second": 55}
